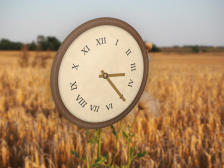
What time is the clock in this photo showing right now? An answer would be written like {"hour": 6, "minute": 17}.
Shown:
{"hour": 3, "minute": 25}
